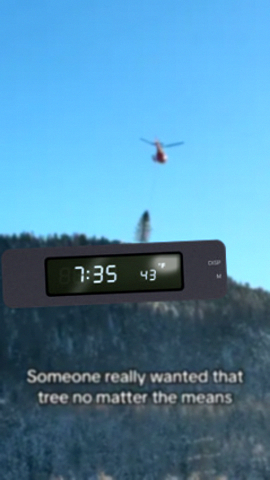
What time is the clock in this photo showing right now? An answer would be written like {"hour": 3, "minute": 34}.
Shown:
{"hour": 7, "minute": 35}
